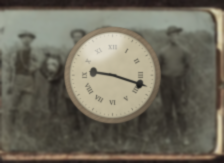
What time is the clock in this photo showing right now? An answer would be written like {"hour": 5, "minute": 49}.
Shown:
{"hour": 9, "minute": 18}
